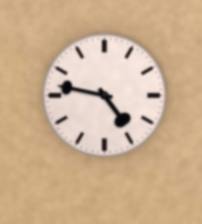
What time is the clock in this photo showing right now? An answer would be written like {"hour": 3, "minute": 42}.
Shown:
{"hour": 4, "minute": 47}
